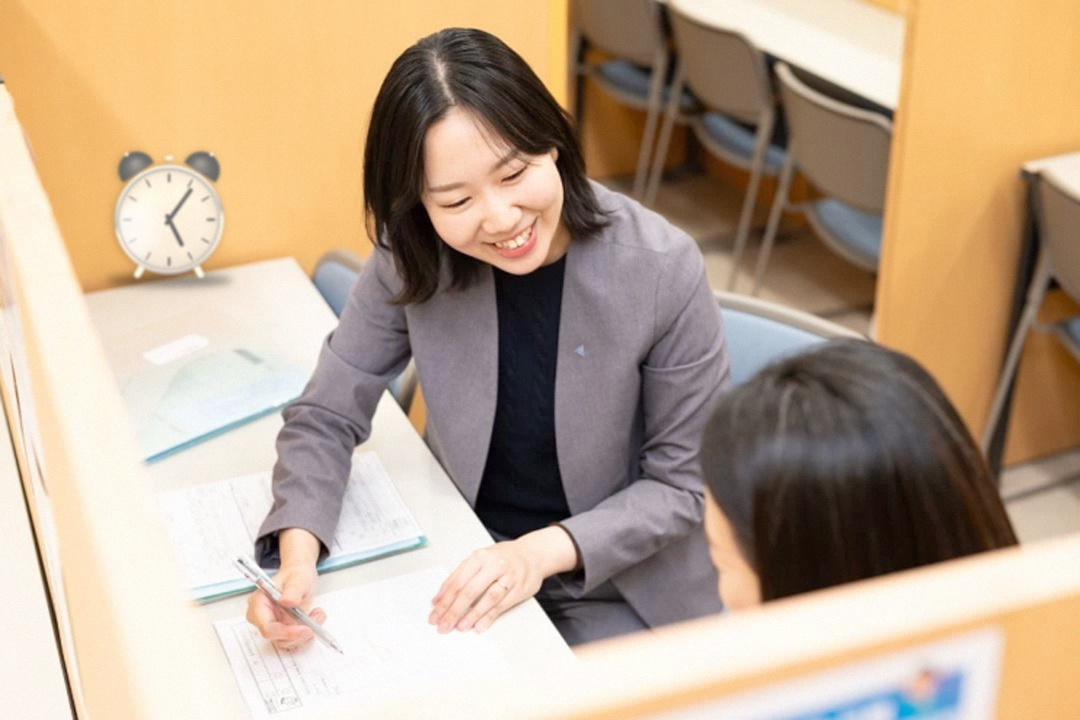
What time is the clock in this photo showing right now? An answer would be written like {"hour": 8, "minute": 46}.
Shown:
{"hour": 5, "minute": 6}
